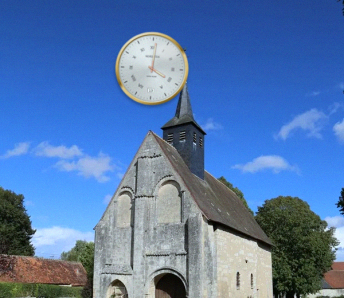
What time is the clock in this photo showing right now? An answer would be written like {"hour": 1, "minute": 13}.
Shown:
{"hour": 4, "minute": 1}
